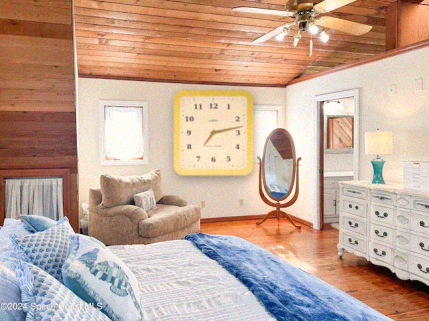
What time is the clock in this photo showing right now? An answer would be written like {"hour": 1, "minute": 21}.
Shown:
{"hour": 7, "minute": 13}
